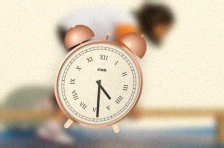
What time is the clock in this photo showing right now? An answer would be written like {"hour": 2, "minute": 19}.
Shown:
{"hour": 4, "minute": 29}
